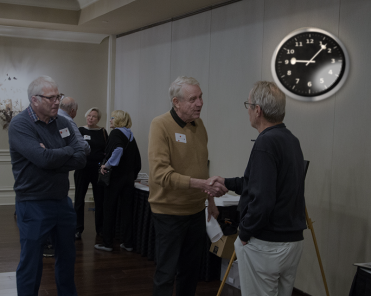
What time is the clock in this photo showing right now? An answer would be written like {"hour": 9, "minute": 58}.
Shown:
{"hour": 9, "minute": 7}
